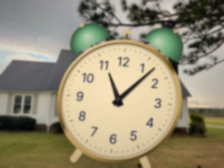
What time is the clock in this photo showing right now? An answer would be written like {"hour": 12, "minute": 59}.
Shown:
{"hour": 11, "minute": 7}
